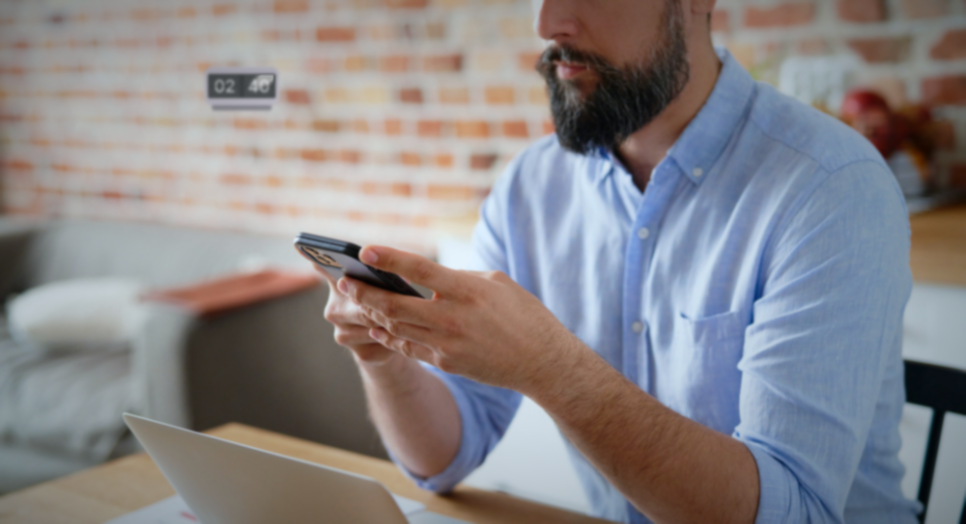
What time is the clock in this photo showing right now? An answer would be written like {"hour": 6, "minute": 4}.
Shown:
{"hour": 2, "minute": 40}
